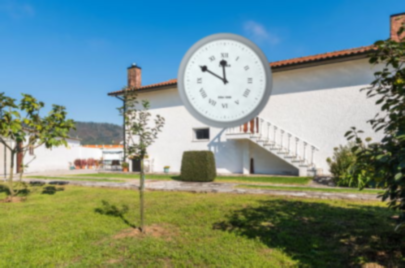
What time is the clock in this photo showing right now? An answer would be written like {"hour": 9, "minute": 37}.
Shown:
{"hour": 11, "minute": 50}
